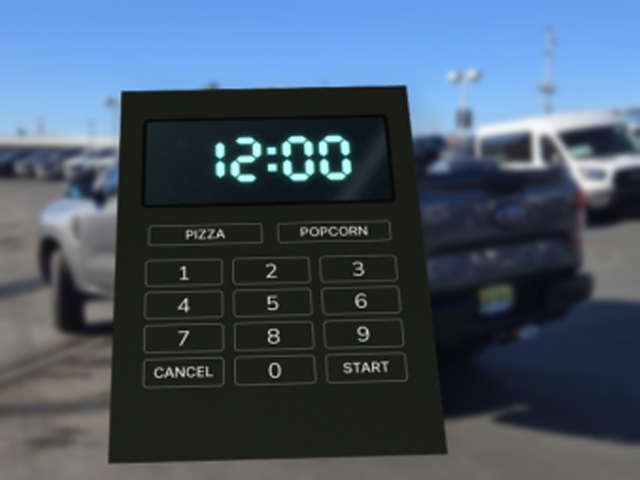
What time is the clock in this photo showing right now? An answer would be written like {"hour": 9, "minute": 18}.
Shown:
{"hour": 12, "minute": 0}
